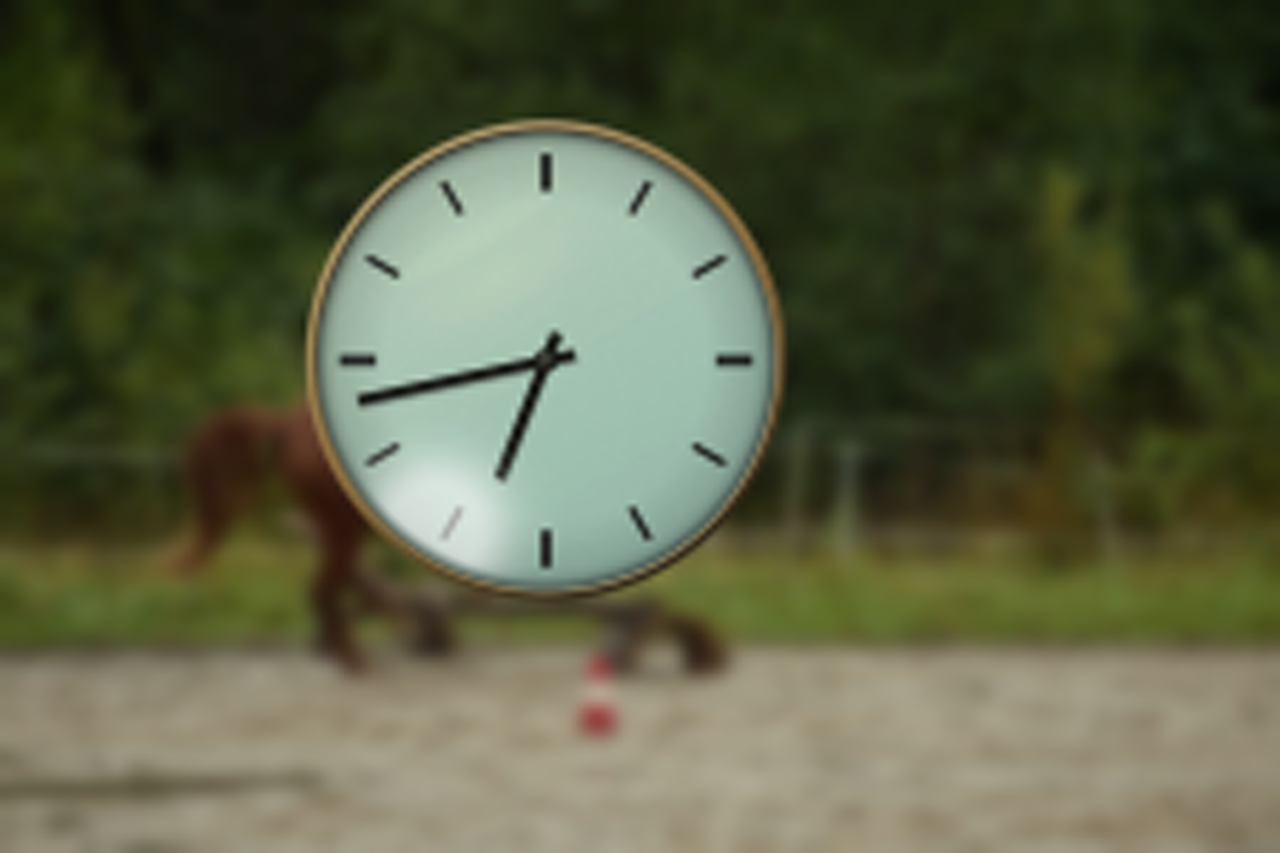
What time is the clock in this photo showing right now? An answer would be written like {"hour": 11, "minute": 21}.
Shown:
{"hour": 6, "minute": 43}
